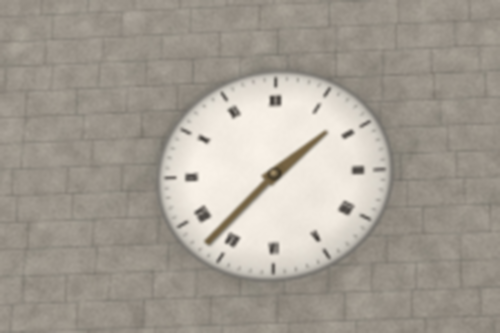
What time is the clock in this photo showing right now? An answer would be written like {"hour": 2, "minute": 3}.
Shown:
{"hour": 1, "minute": 37}
